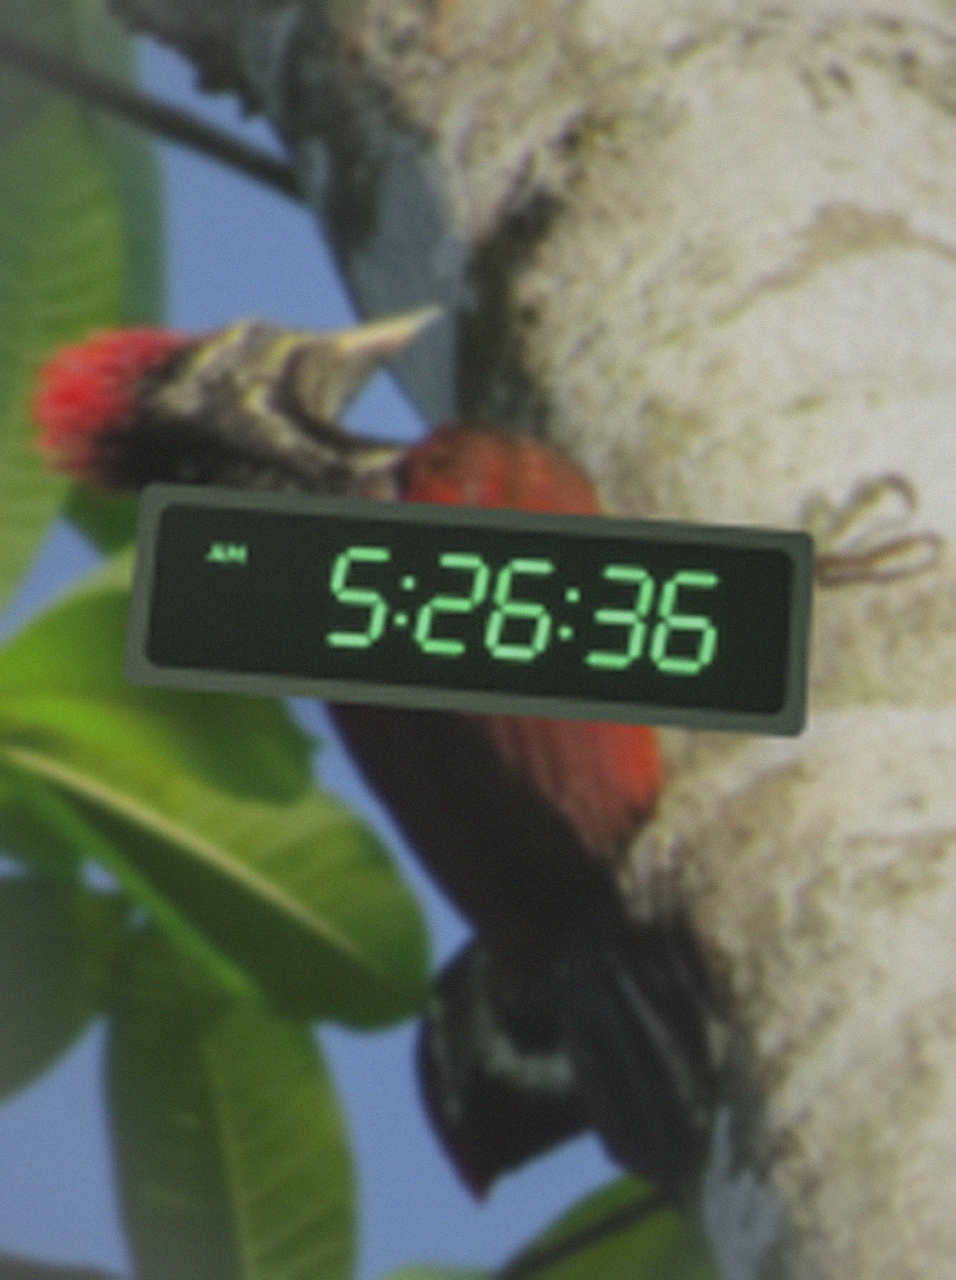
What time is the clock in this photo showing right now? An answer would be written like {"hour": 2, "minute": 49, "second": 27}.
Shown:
{"hour": 5, "minute": 26, "second": 36}
